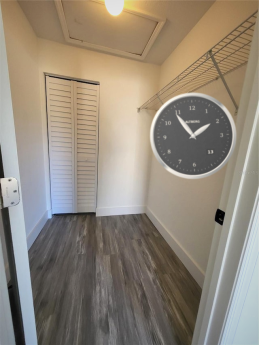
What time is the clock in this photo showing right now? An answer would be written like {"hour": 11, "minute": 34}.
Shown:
{"hour": 1, "minute": 54}
